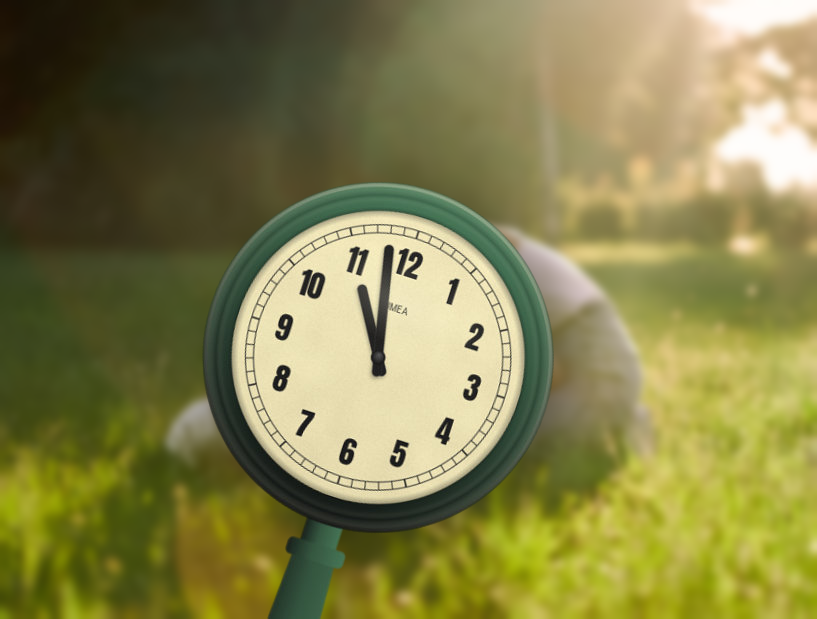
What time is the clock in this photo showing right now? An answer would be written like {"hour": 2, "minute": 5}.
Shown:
{"hour": 10, "minute": 58}
